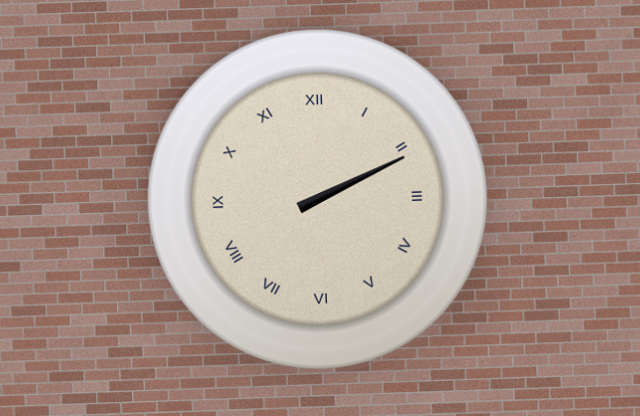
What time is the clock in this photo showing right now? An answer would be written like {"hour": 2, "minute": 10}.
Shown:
{"hour": 2, "minute": 11}
